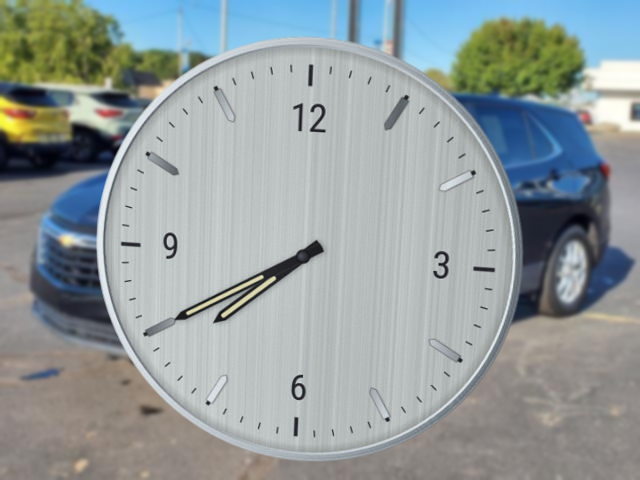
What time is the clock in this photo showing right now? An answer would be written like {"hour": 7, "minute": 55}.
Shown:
{"hour": 7, "minute": 40}
